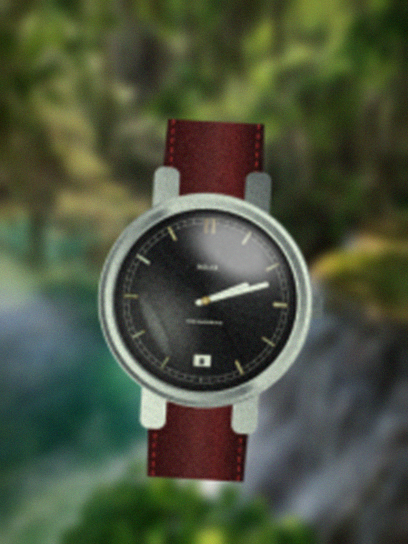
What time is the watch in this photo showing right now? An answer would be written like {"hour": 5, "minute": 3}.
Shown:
{"hour": 2, "minute": 12}
